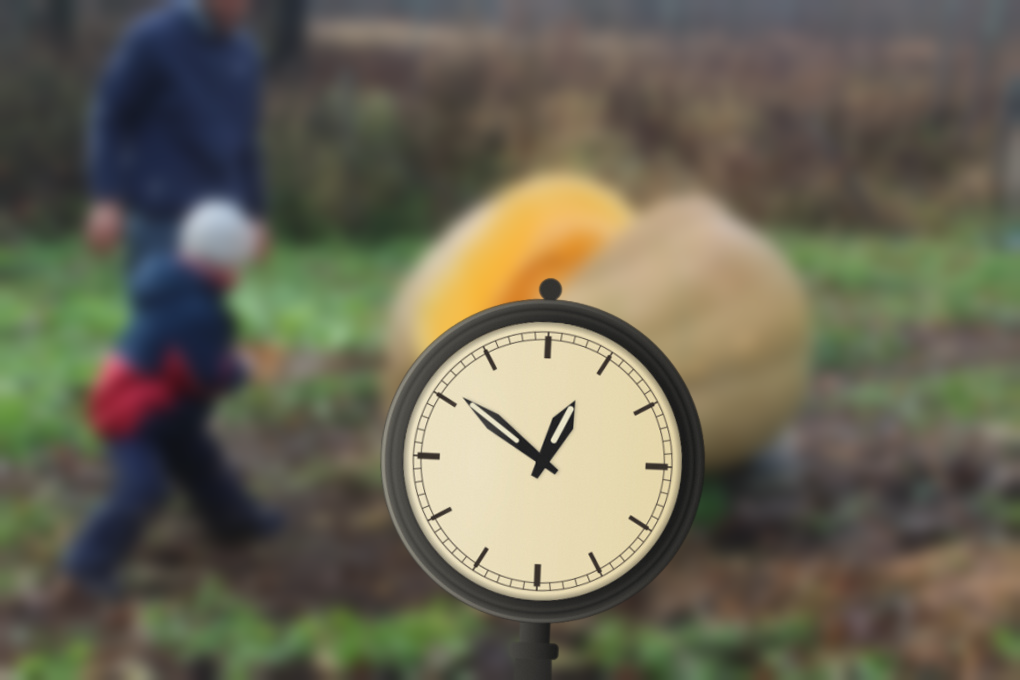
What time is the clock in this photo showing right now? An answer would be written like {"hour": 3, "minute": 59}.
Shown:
{"hour": 12, "minute": 51}
